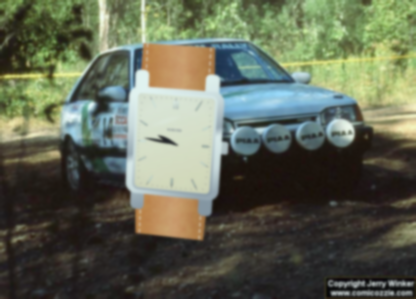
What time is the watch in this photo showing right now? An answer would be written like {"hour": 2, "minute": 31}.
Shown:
{"hour": 9, "minute": 46}
